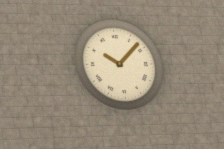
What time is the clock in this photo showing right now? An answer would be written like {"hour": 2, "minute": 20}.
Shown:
{"hour": 10, "minute": 8}
